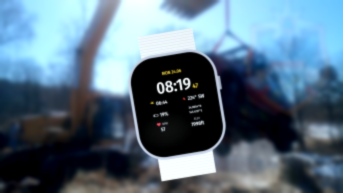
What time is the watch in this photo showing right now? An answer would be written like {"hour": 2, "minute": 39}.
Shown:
{"hour": 8, "minute": 19}
